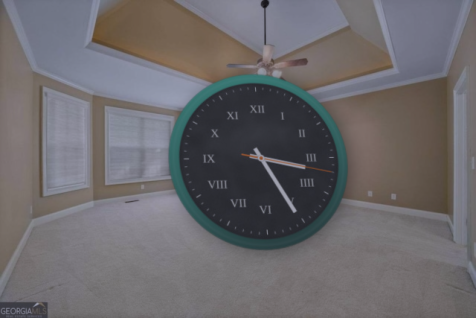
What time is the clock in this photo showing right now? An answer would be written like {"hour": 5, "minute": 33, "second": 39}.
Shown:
{"hour": 3, "minute": 25, "second": 17}
